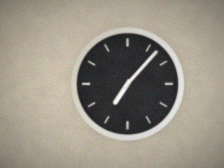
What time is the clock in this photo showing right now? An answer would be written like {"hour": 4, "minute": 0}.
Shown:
{"hour": 7, "minute": 7}
